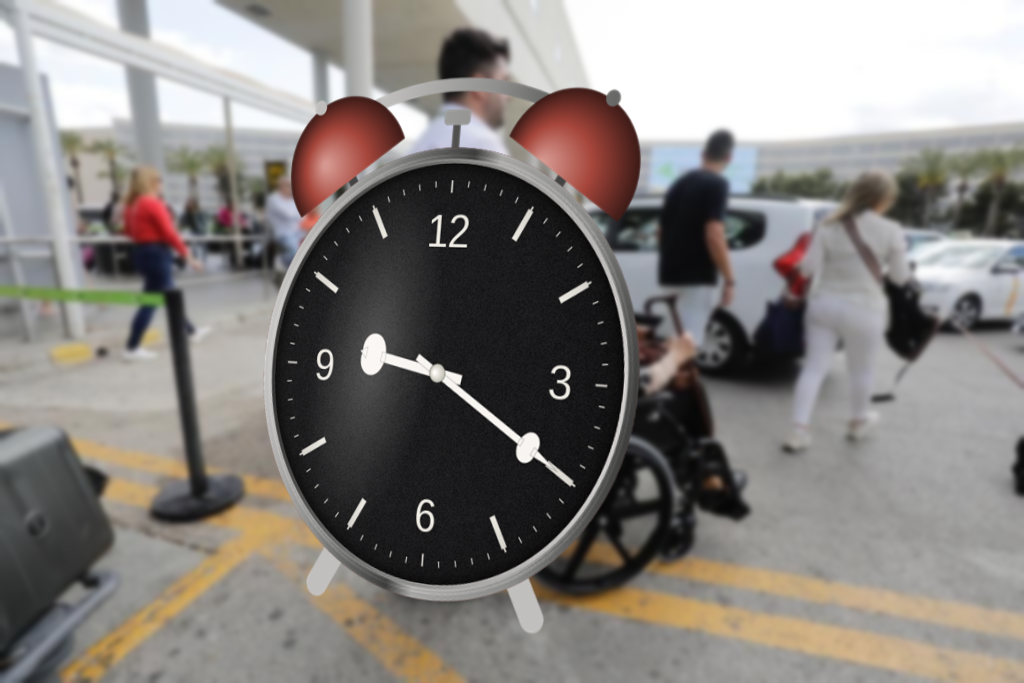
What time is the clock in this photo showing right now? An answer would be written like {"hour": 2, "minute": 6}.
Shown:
{"hour": 9, "minute": 20}
